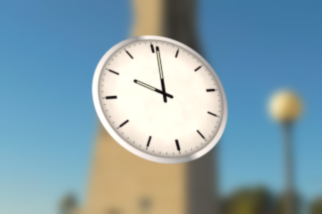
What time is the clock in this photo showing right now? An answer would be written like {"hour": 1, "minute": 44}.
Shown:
{"hour": 10, "minute": 1}
